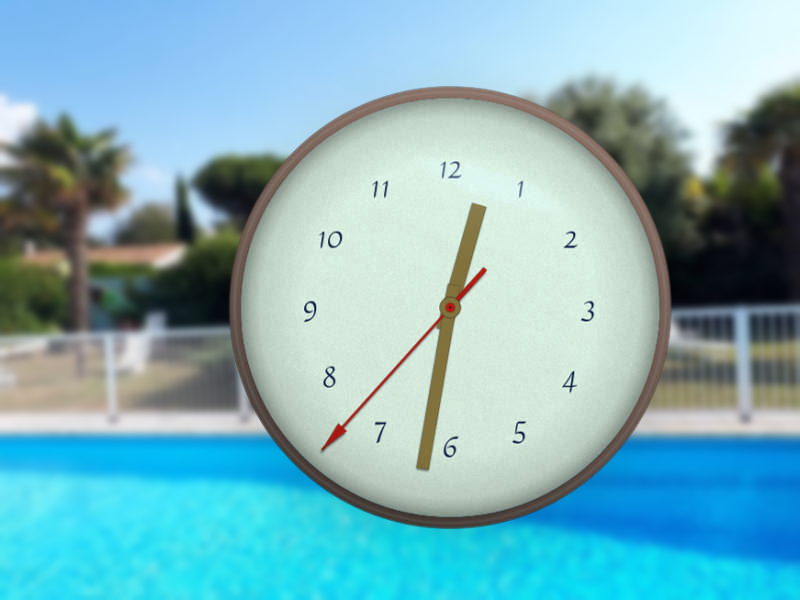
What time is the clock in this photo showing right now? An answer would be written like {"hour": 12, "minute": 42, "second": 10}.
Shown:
{"hour": 12, "minute": 31, "second": 37}
